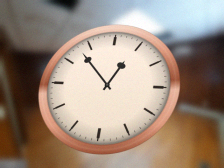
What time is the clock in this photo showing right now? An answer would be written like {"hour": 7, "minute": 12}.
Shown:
{"hour": 12, "minute": 53}
